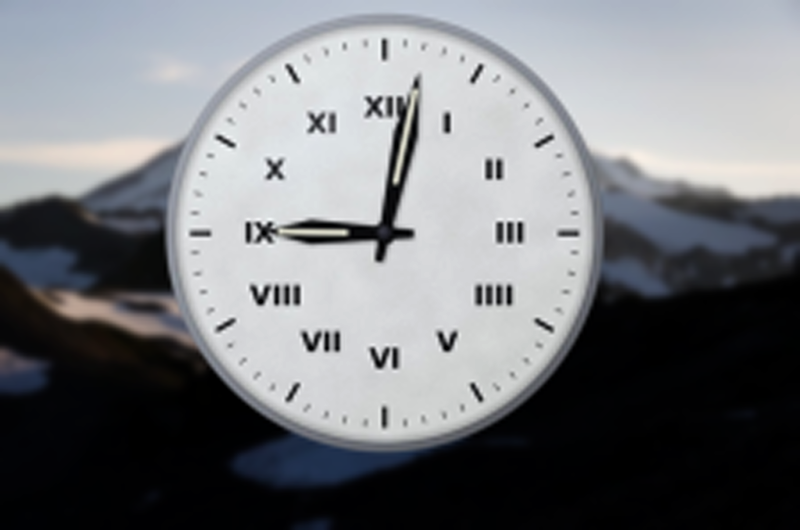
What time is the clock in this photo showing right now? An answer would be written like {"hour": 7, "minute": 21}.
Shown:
{"hour": 9, "minute": 2}
